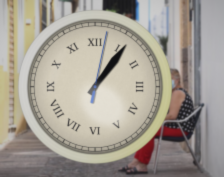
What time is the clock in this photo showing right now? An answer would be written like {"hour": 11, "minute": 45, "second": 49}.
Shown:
{"hour": 1, "minute": 6, "second": 2}
